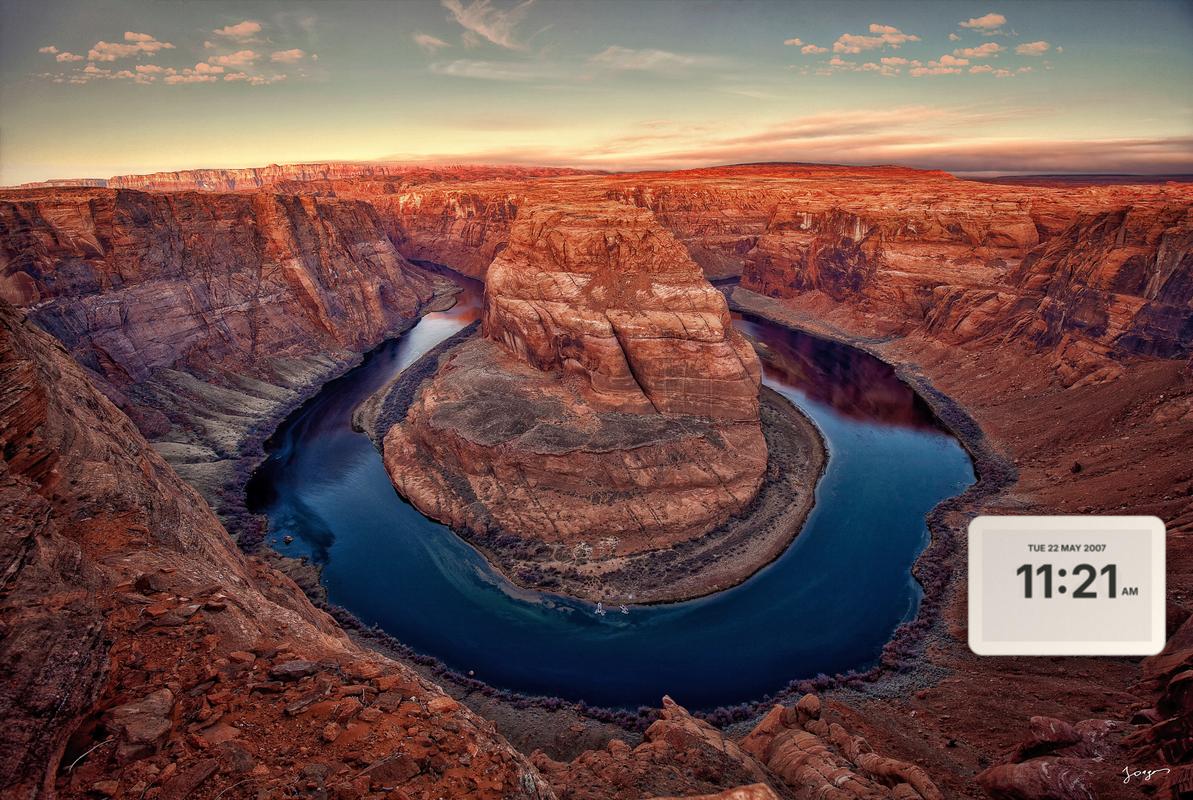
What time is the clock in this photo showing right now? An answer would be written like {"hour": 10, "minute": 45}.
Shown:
{"hour": 11, "minute": 21}
